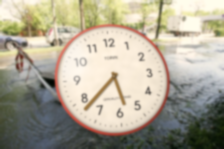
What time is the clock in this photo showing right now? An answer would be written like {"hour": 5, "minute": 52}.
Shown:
{"hour": 5, "minute": 38}
